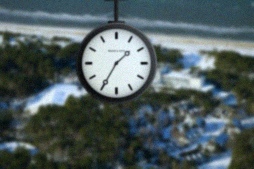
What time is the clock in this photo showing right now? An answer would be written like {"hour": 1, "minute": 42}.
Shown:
{"hour": 1, "minute": 35}
